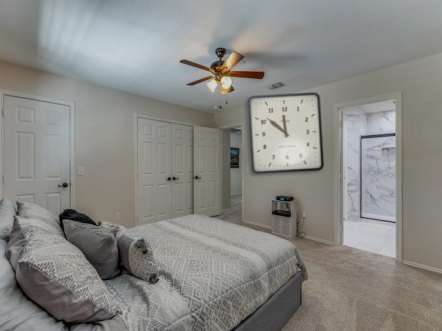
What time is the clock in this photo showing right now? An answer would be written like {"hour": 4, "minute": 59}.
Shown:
{"hour": 11, "minute": 52}
